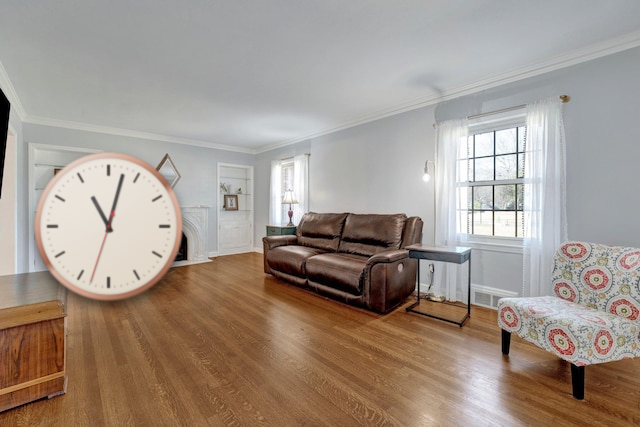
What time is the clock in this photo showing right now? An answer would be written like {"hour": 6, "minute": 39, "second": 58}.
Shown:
{"hour": 11, "minute": 2, "second": 33}
